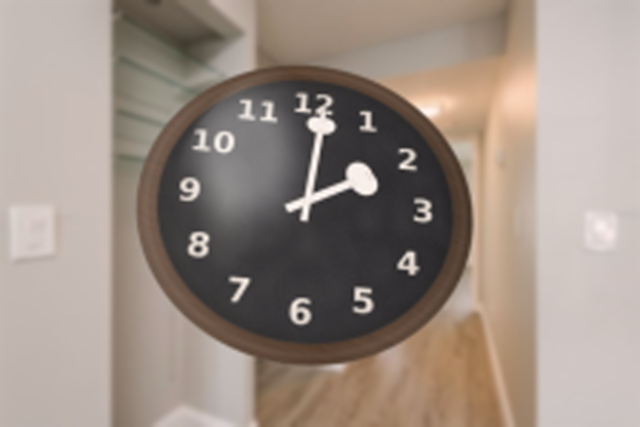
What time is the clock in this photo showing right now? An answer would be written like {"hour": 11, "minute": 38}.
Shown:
{"hour": 2, "minute": 1}
